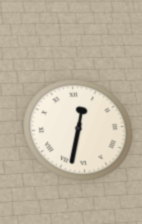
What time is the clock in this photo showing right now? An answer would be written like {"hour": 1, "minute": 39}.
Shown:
{"hour": 12, "minute": 33}
